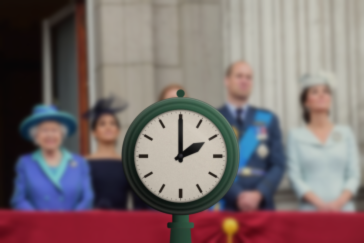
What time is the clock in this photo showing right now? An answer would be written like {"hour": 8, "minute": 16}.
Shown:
{"hour": 2, "minute": 0}
